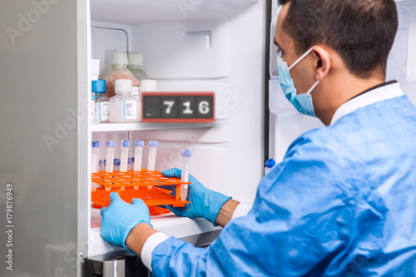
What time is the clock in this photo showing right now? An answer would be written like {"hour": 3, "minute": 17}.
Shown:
{"hour": 7, "minute": 16}
